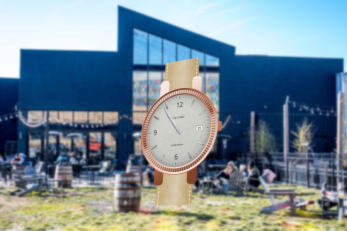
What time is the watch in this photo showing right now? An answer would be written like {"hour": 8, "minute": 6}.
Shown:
{"hour": 10, "minute": 54}
